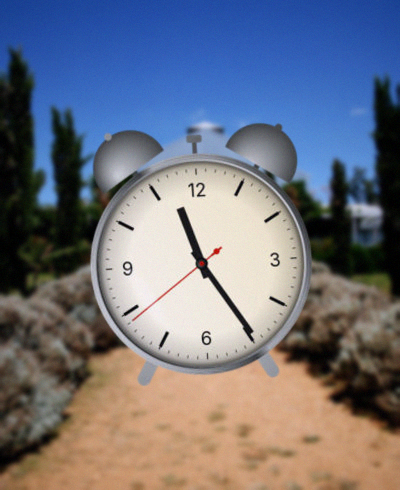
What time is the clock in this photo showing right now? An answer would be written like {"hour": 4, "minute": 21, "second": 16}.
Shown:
{"hour": 11, "minute": 24, "second": 39}
